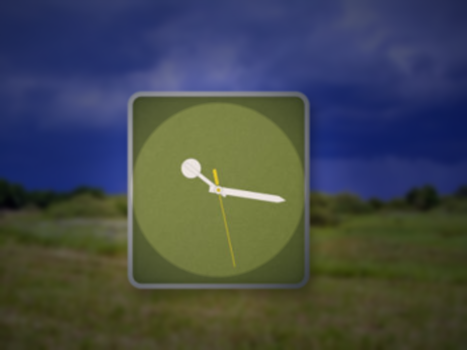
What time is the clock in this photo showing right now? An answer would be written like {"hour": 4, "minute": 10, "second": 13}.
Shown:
{"hour": 10, "minute": 16, "second": 28}
